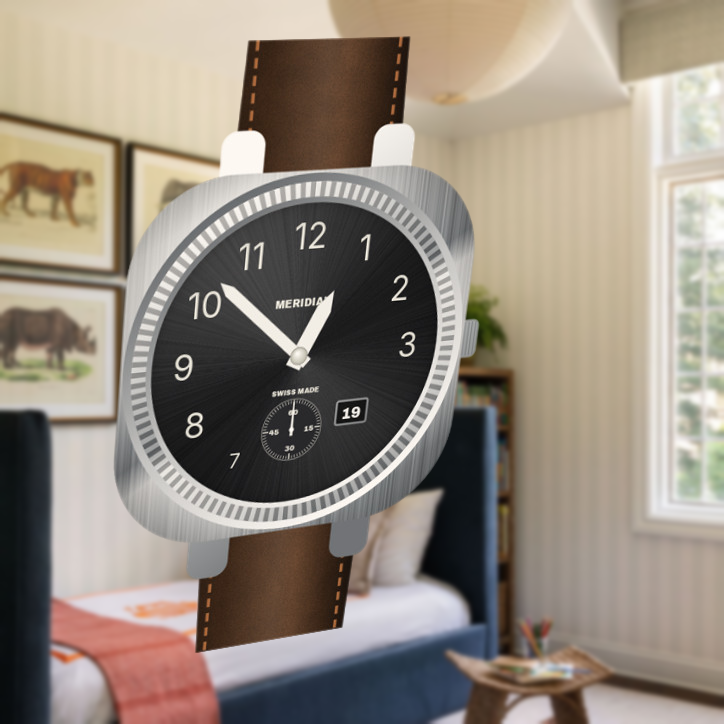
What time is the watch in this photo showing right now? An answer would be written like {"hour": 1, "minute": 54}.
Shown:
{"hour": 12, "minute": 52}
